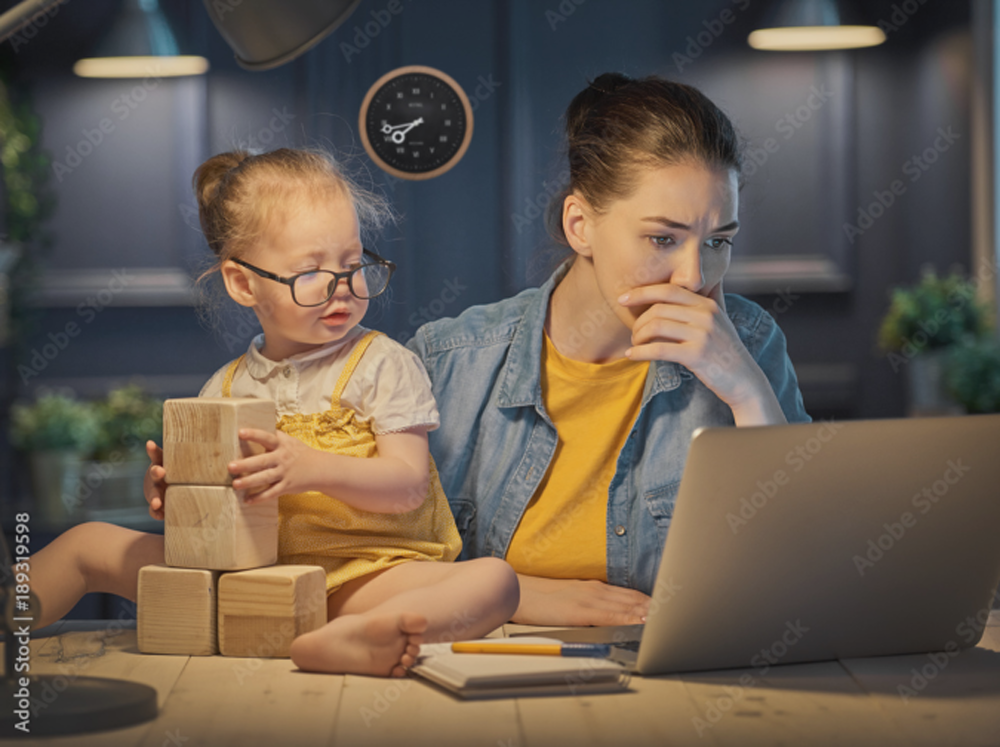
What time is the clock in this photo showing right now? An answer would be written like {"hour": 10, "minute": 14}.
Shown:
{"hour": 7, "minute": 43}
